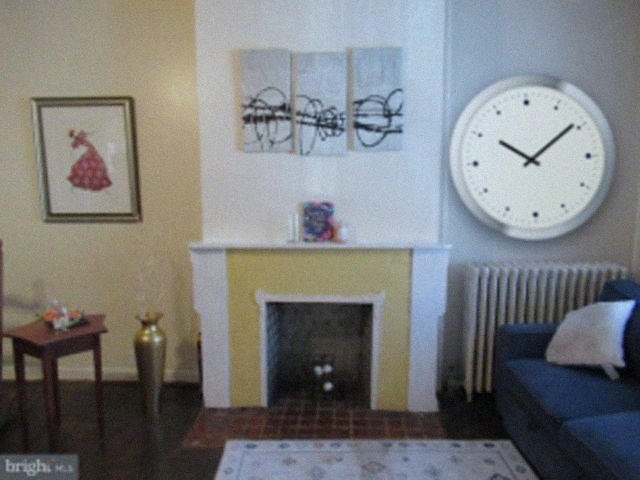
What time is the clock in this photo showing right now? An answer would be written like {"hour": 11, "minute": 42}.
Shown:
{"hour": 10, "minute": 9}
